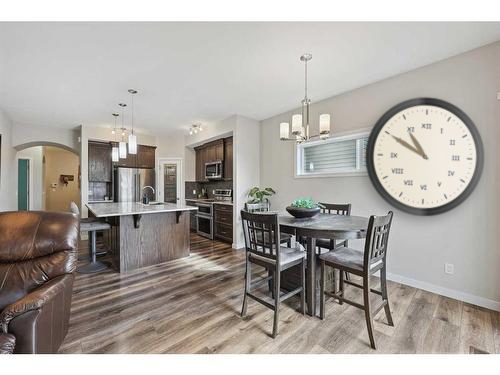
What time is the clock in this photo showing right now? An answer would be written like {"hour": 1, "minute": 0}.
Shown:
{"hour": 10, "minute": 50}
